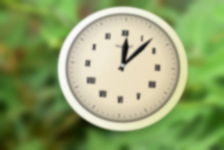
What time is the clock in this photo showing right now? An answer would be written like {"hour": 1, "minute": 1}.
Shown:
{"hour": 12, "minute": 7}
